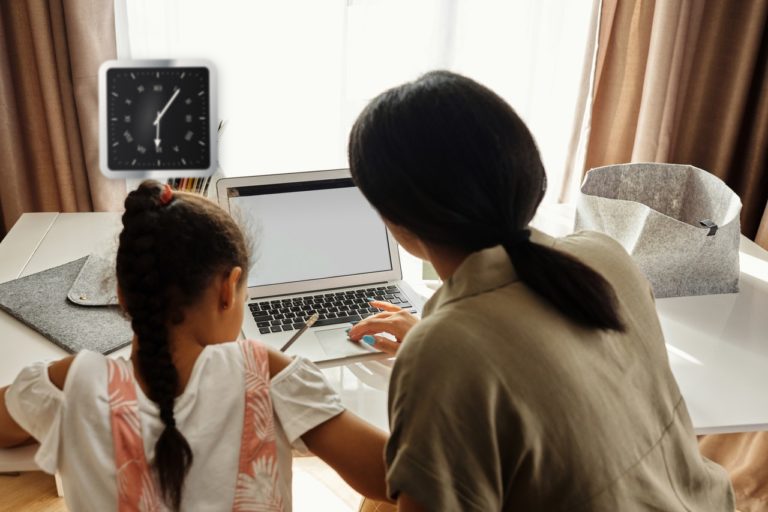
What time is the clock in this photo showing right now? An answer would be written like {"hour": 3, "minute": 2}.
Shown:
{"hour": 6, "minute": 6}
